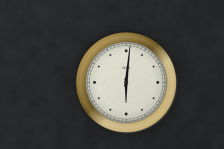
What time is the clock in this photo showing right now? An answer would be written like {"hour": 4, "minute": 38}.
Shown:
{"hour": 6, "minute": 1}
